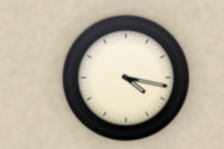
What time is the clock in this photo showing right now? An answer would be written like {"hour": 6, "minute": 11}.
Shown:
{"hour": 4, "minute": 17}
